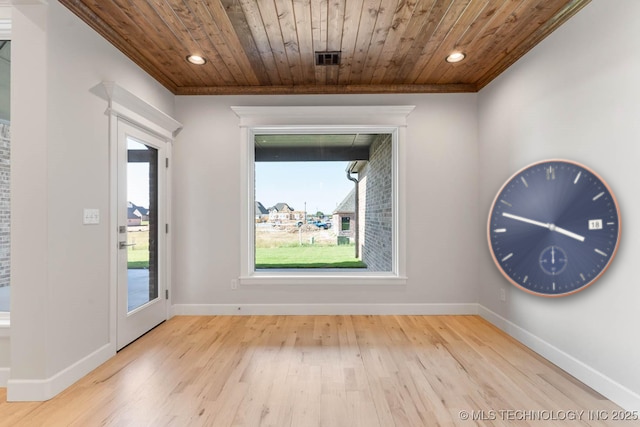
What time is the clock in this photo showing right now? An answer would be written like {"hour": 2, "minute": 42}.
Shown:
{"hour": 3, "minute": 48}
